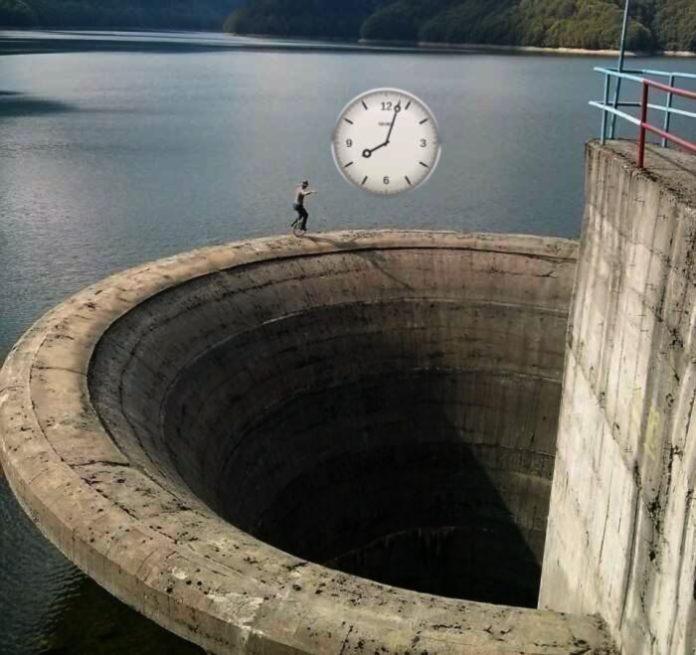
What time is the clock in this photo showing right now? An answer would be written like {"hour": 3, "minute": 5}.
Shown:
{"hour": 8, "minute": 3}
